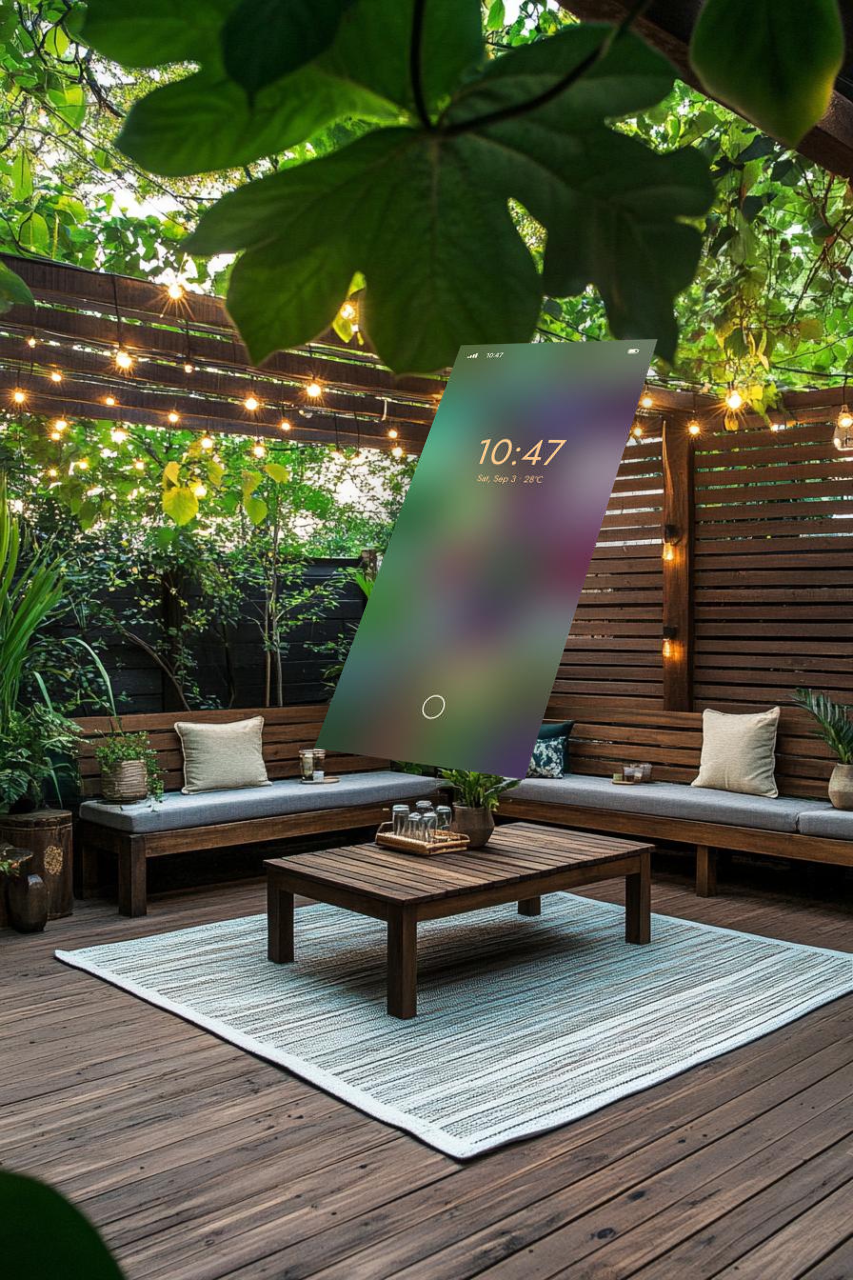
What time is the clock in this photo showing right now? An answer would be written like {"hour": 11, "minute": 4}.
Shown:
{"hour": 10, "minute": 47}
